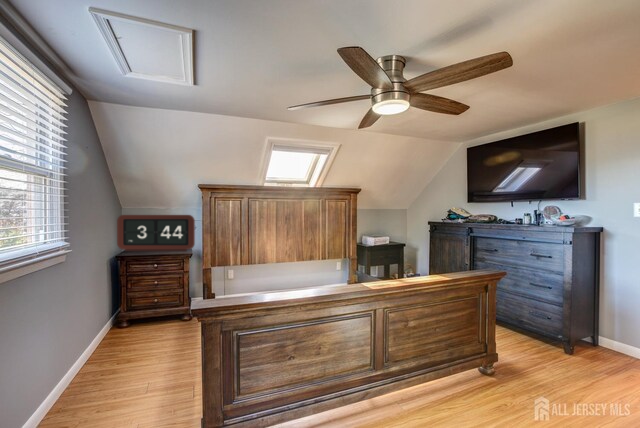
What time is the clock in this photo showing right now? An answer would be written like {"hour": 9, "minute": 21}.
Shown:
{"hour": 3, "minute": 44}
